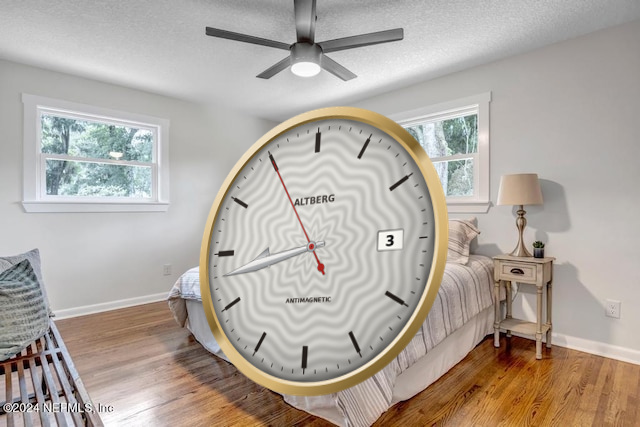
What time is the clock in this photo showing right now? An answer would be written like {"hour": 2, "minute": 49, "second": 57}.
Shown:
{"hour": 8, "minute": 42, "second": 55}
